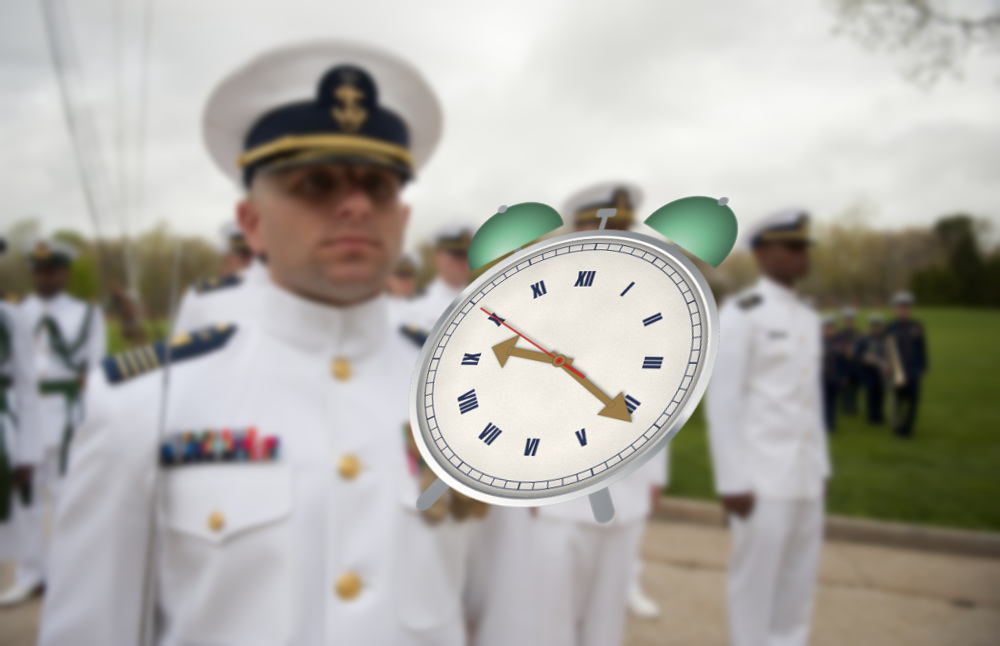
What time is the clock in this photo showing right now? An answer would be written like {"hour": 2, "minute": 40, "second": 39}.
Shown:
{"hour": 9, "minute": 20, "second": 50}
